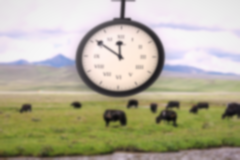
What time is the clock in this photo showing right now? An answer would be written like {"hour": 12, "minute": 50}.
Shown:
{"hour": 11, "minute": 51}
